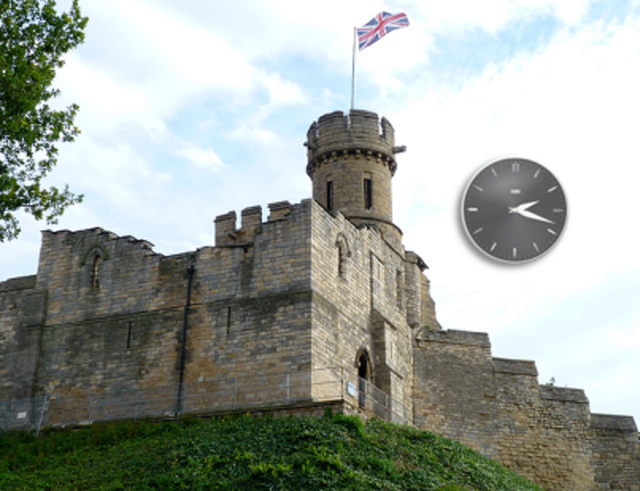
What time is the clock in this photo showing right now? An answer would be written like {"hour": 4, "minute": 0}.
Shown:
{"hour": 2, "minute": 18}
